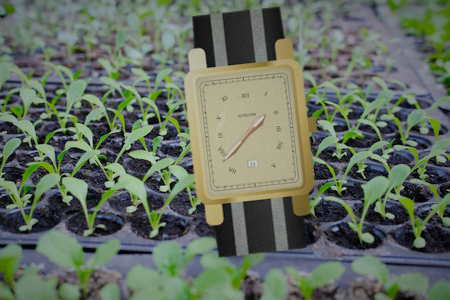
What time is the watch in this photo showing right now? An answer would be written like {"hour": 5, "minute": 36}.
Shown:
{"hour": 1, "minute": 38}
